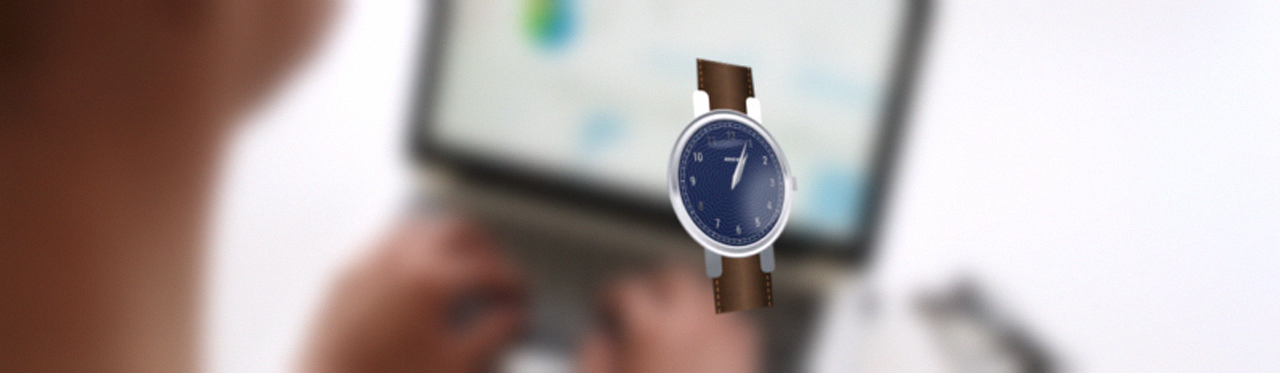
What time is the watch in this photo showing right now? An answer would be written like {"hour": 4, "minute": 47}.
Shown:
{"hour": 1, "minute": 4}
